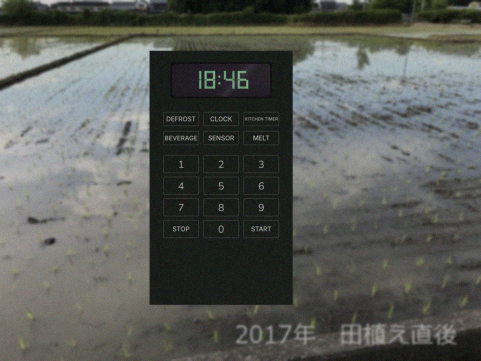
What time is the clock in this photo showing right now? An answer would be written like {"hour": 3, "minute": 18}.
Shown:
{"hour": 18, "minute": 46}
